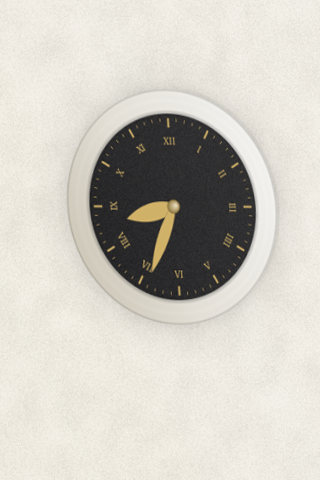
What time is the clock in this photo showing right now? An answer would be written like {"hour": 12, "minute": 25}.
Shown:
{"hour": 8, "minute": 34}
